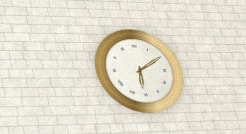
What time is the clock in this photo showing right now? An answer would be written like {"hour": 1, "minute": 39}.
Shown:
{"hour": 6, "minute": 10}
